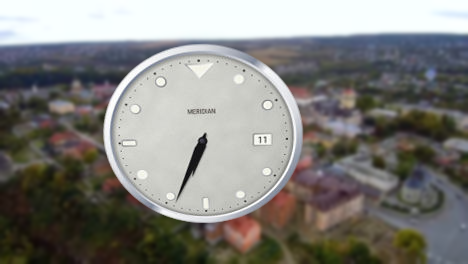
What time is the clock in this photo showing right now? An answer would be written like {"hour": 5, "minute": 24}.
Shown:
{"hour": 6, "minute": 34}
